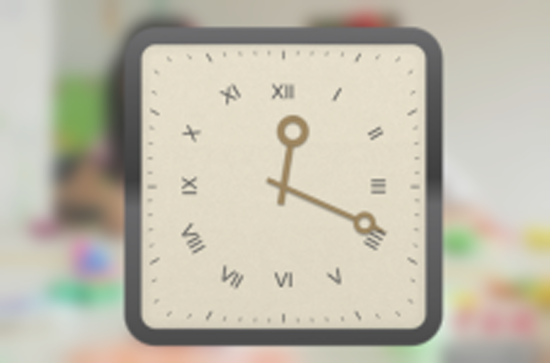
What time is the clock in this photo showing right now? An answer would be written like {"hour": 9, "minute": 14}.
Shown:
{"hour": 12, "minute": 19}
